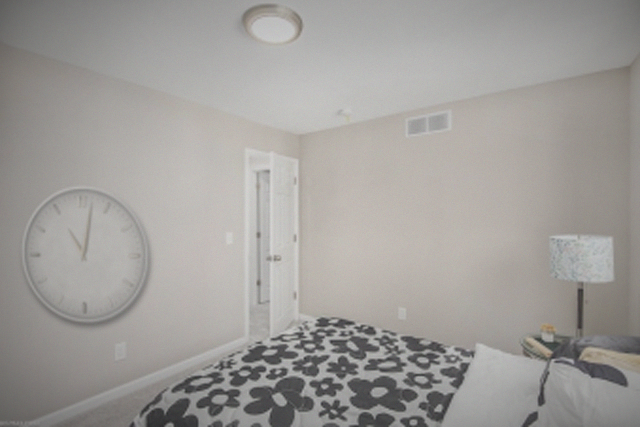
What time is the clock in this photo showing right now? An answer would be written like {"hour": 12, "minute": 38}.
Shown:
{"hour": 11, "minute": 2}
